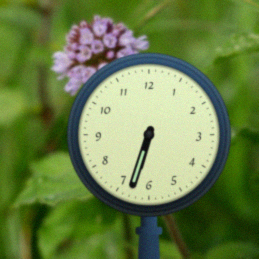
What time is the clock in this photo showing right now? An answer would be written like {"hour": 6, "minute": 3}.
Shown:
{"hour": 6, "minute": 33}
